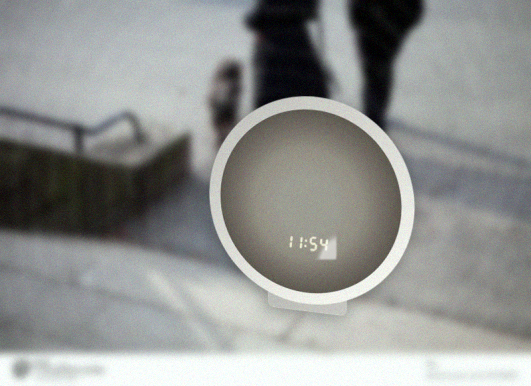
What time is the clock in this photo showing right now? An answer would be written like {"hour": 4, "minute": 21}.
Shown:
{"hour": 11, "minute": 54}
